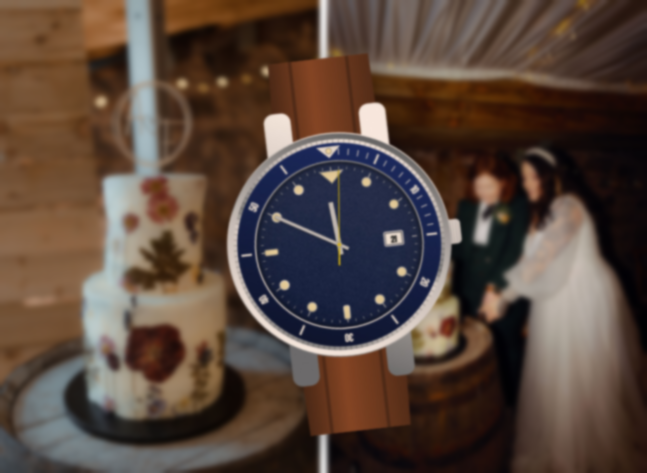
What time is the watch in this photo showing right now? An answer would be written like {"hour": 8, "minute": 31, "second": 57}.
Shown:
{"hour": 11, "minute": 50, "second": 1}
